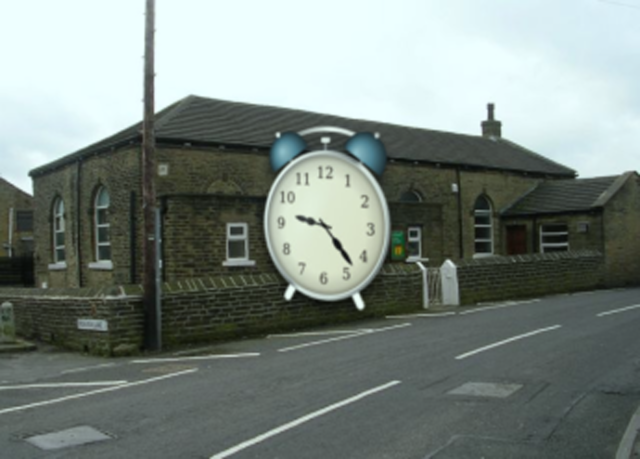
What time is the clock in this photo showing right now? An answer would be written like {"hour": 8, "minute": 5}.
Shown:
{"hour": 9, "minute": 23}
